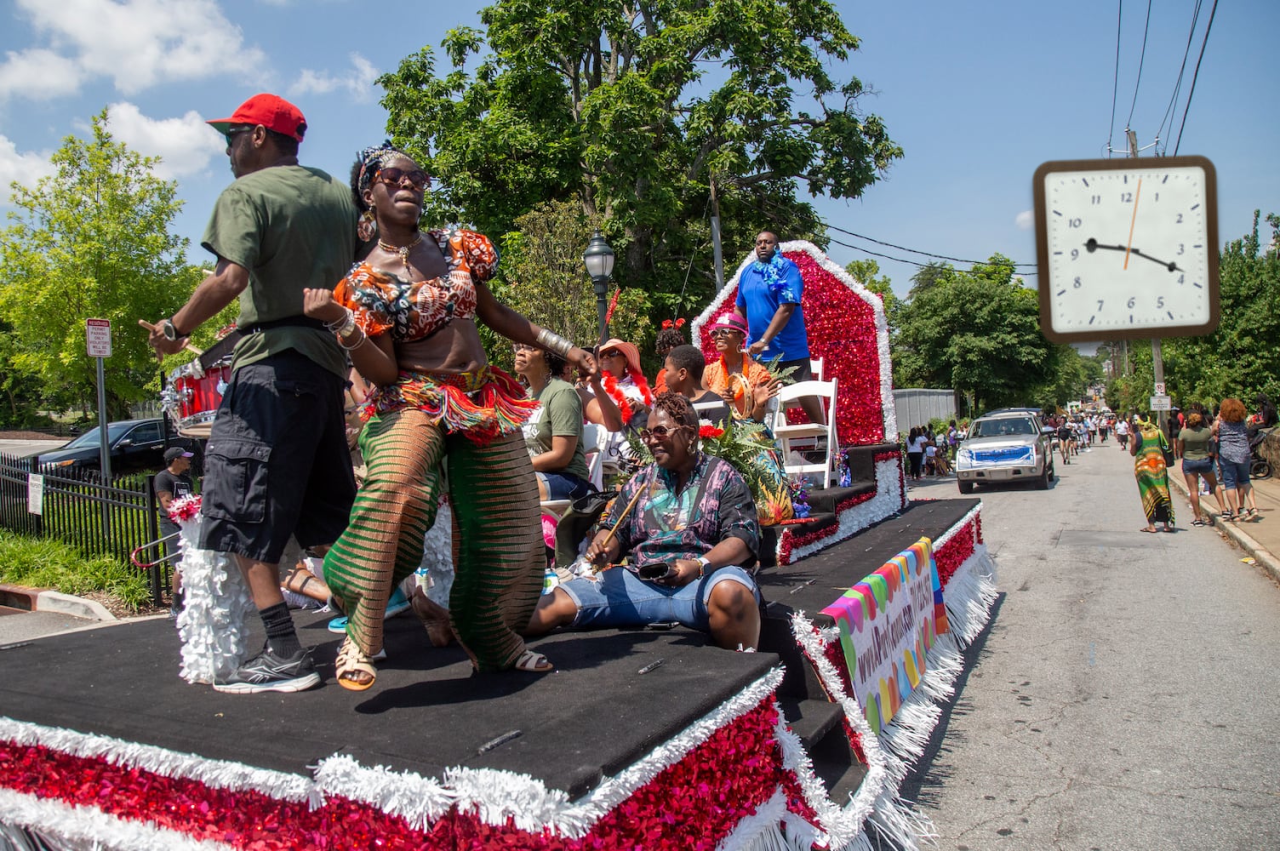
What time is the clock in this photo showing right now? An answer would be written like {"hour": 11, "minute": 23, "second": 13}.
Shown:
{"hour": 9, "minute": 19, "second": 2}
